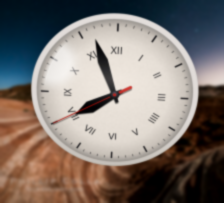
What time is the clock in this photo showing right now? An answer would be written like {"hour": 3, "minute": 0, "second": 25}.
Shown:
{"hour": 7, "minute": 56, "second": 40}
